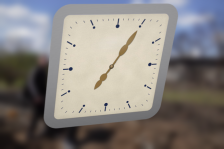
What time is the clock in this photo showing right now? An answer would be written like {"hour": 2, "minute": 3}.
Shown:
{"hour": 7, "minute": 5}
